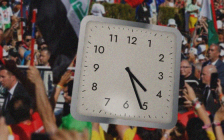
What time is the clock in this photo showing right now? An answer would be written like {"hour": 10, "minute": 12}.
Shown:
{"hour": 4, "minute": 26}
